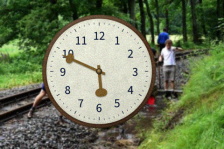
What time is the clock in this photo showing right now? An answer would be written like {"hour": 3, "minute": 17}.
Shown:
{"hour": 5, "minute": 49}
